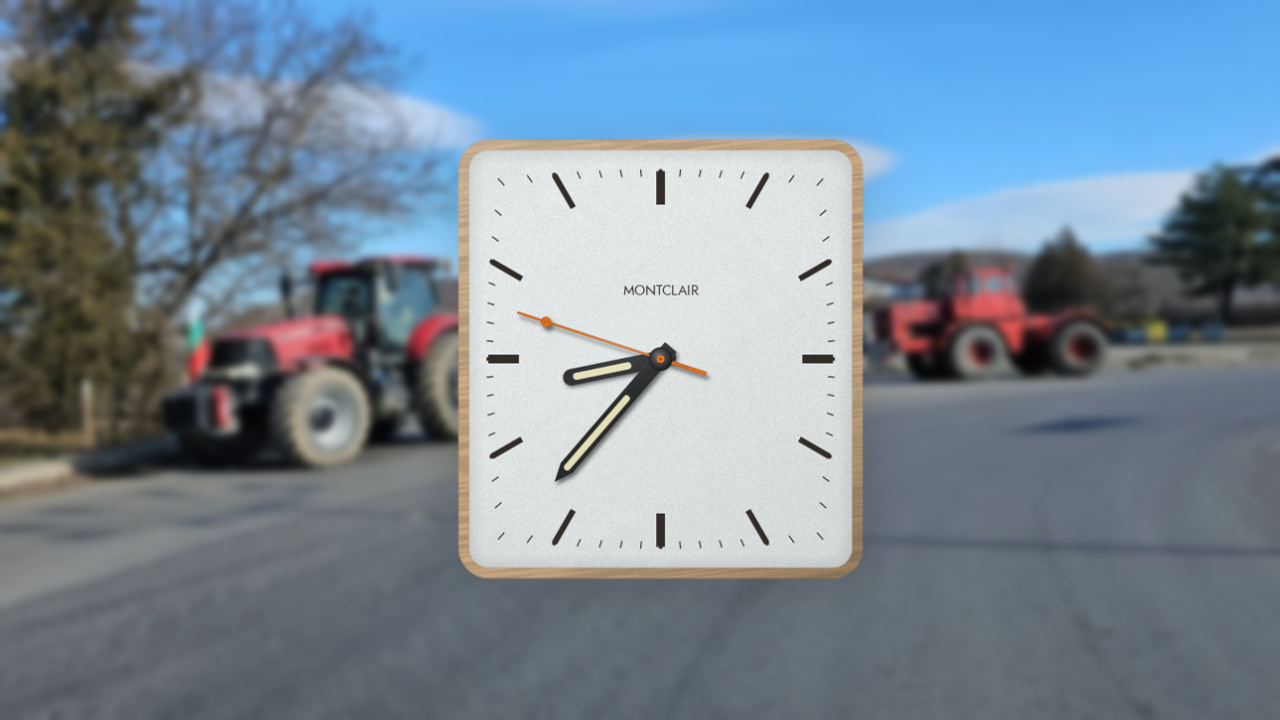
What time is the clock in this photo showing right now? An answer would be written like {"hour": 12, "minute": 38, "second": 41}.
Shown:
{"hour": 8, "minute": 36, "second": 48}
